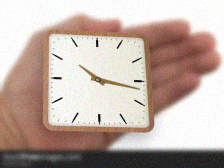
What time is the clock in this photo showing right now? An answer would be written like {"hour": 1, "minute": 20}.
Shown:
{"hour": 10, "minute": 17}
